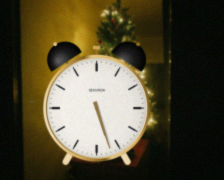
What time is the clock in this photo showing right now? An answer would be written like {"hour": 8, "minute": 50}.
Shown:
{"hour": 5, "minute": 27}
